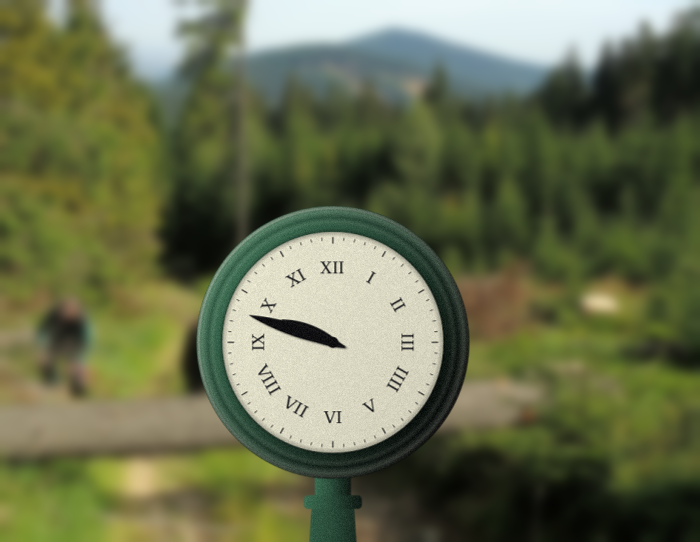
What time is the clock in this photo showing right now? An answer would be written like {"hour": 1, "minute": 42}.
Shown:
{"hour": 9, "minute": 48}
